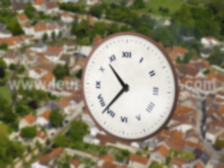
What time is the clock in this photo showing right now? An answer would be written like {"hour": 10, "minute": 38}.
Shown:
{"hour": 10, "minute": 37}
